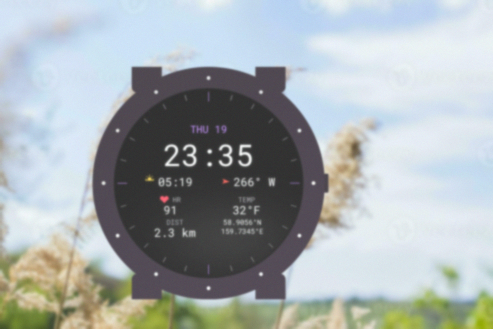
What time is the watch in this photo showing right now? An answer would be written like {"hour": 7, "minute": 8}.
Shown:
{"hour": 23, "minute": 35}
